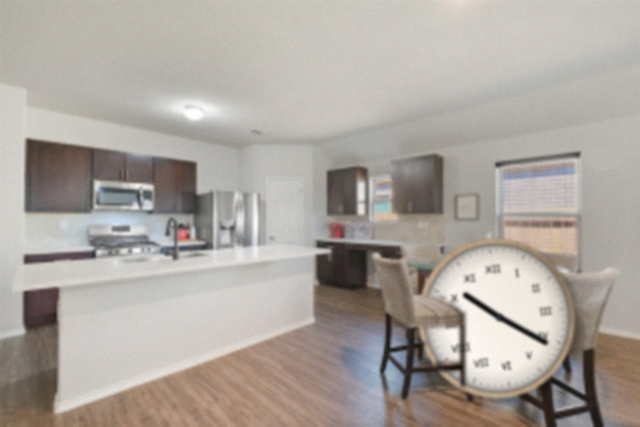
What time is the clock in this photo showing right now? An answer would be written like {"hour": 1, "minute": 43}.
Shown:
{"hour": 10, "minute": 21}
